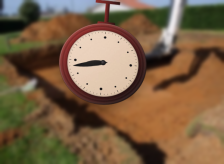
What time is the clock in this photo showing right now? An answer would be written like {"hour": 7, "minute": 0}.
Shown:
{"hour": 8, "minute": 43}
